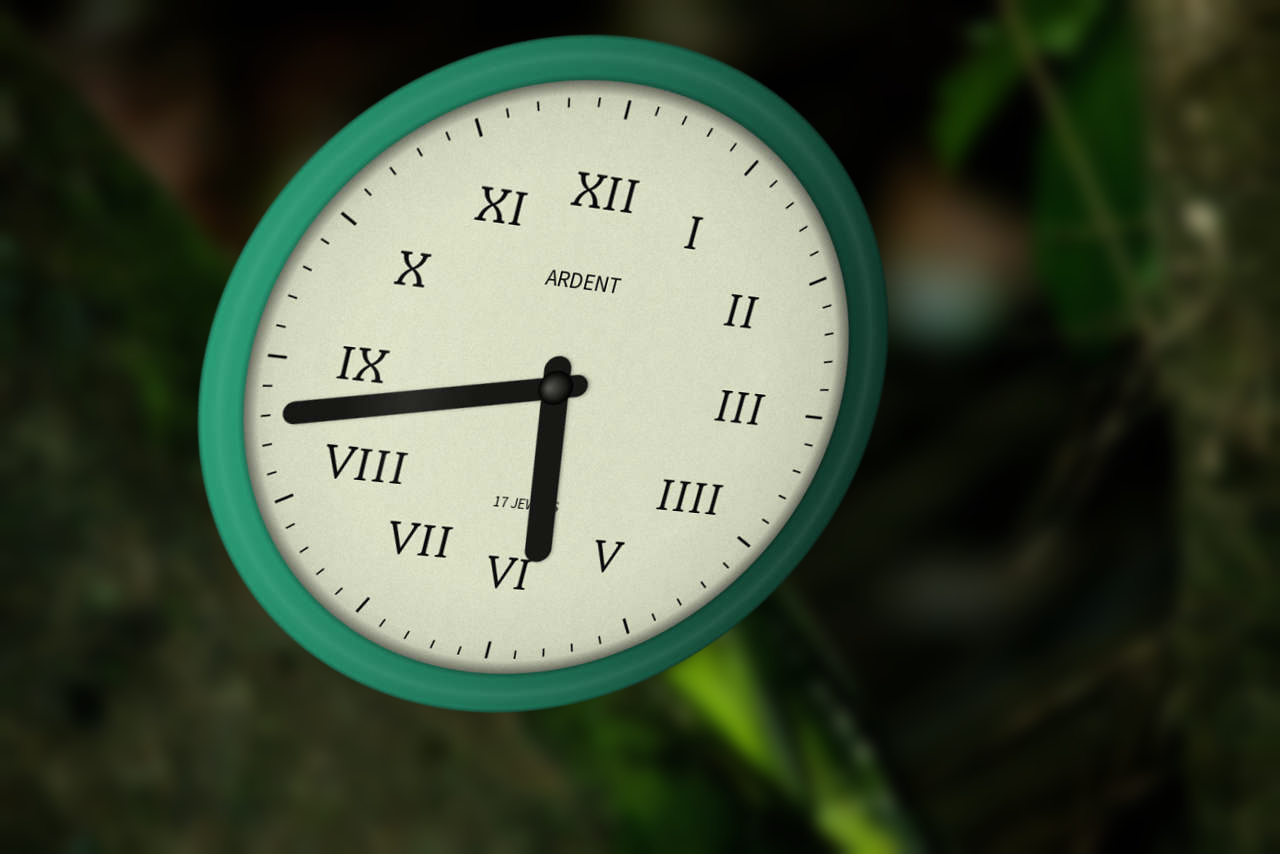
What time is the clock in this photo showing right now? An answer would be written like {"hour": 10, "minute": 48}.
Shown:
{"hour": 5, "minute": 43}
